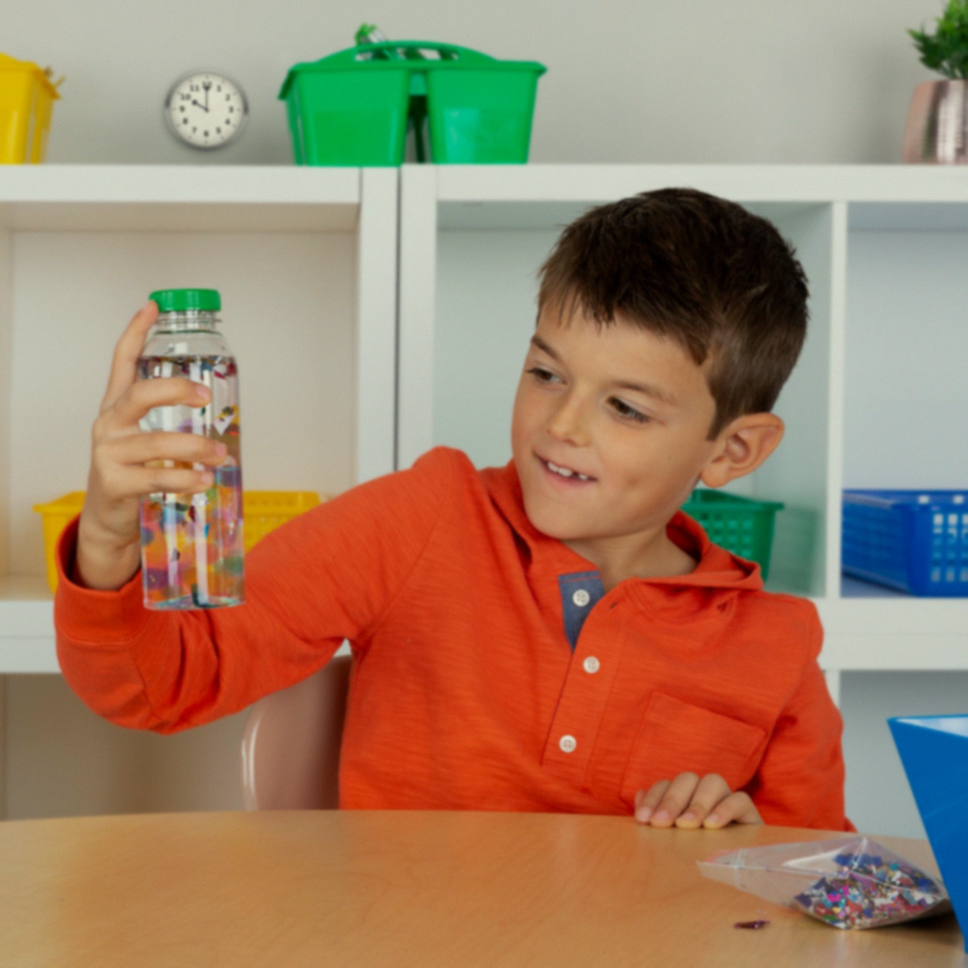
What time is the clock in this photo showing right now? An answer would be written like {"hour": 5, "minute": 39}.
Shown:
{"hour": 10, "minute": 0}
